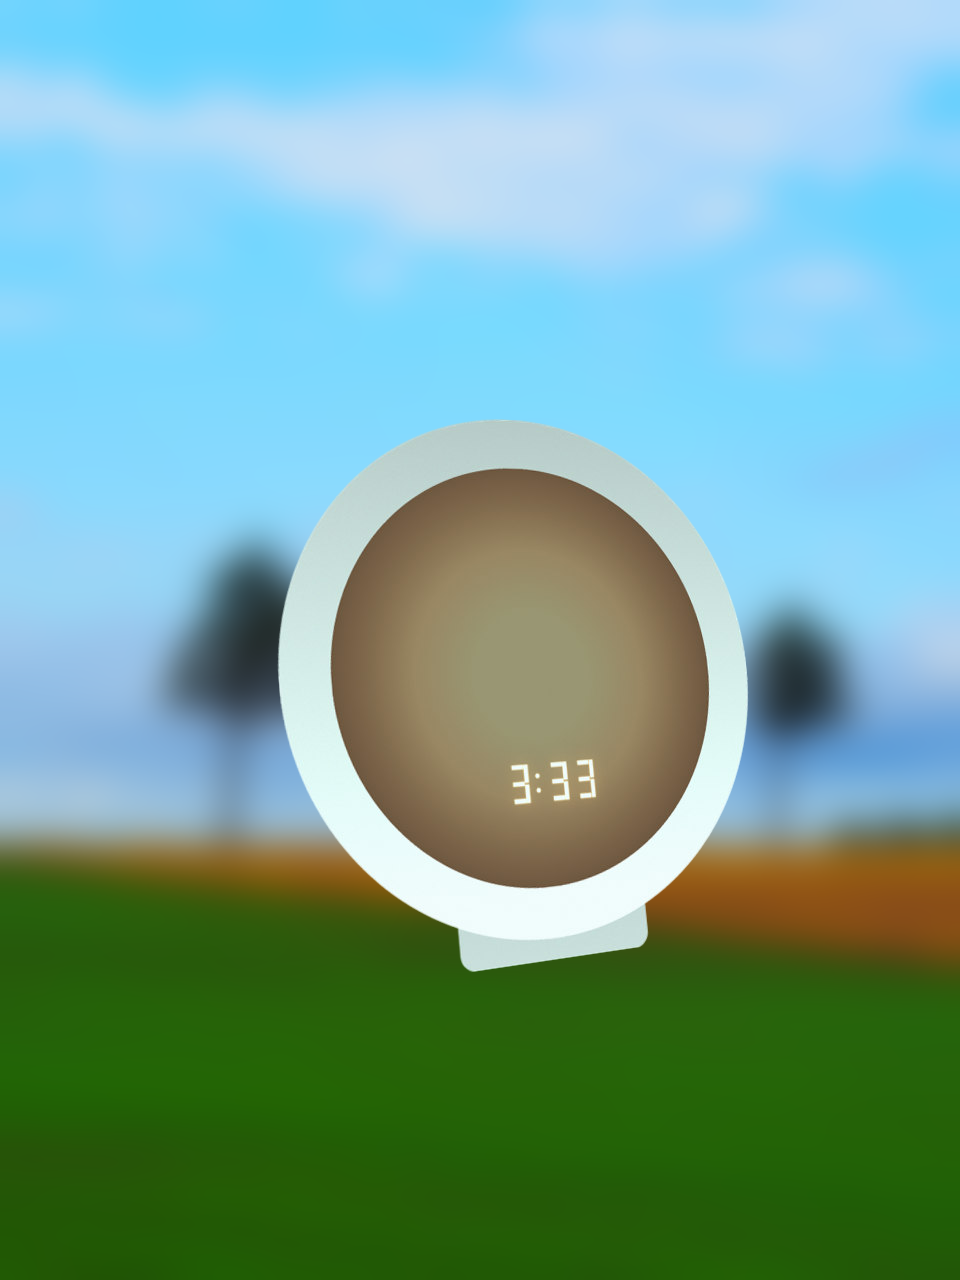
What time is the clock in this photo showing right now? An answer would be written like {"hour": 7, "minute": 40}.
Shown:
{"hour": 3, "minute": 33}
